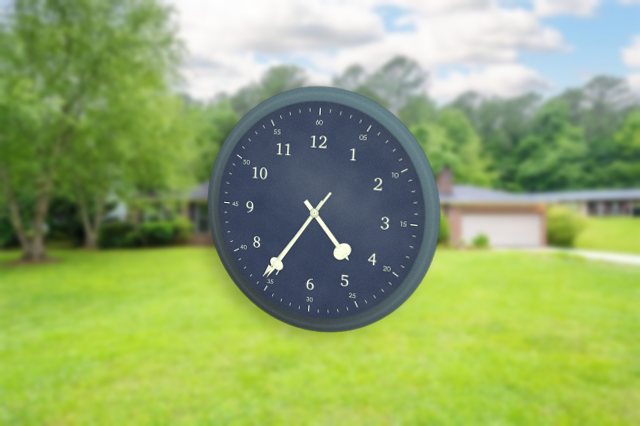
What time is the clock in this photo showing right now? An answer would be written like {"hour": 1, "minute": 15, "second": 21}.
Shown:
{"hour": 4, "minute": 35, "second": 36}
